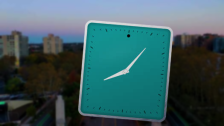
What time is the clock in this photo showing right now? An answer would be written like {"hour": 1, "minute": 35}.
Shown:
{"hour": 8, "minute": 6}
